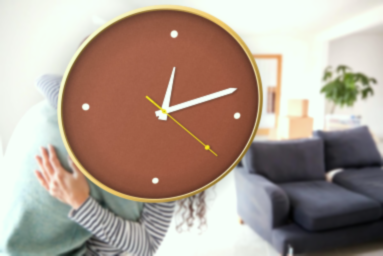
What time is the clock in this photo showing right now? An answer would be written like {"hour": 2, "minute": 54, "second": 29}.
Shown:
{"hour": 12, "minute": 11, "second": 21}
